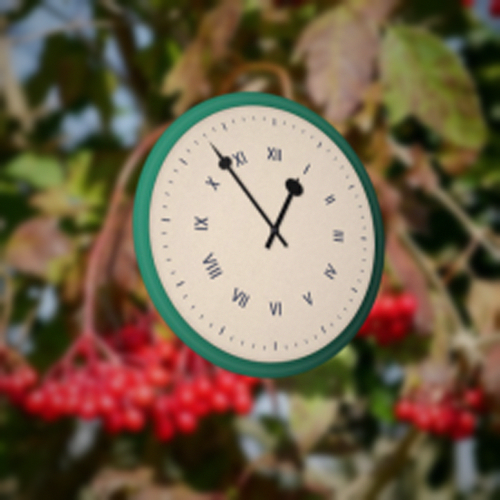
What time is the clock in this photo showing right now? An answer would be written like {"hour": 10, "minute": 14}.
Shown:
{"hour": 12, "minute": 53}
